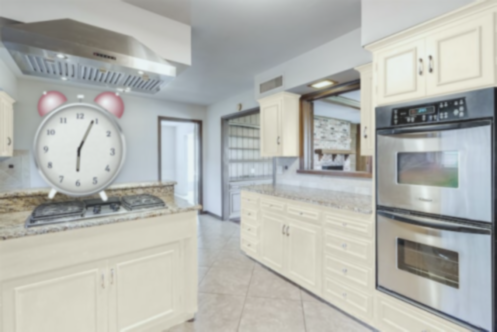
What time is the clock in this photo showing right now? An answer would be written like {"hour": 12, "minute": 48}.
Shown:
{"hour": 6, "minute": 4}
